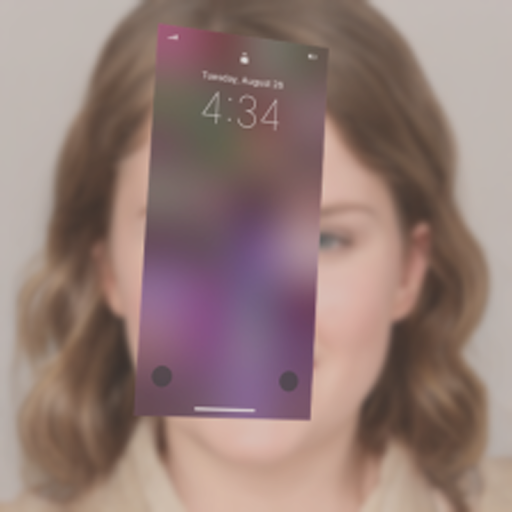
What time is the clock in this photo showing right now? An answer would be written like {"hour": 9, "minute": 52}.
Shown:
{"hour": 4, "minute": 34}
